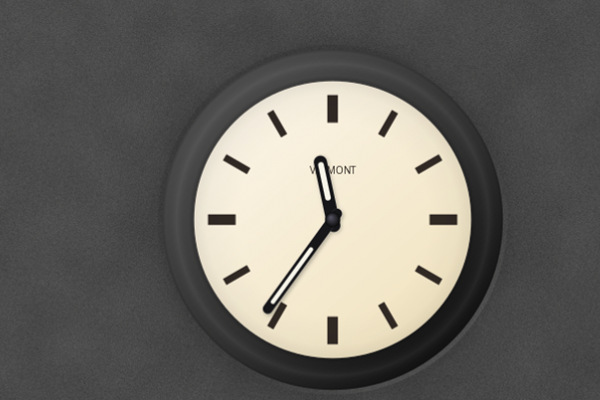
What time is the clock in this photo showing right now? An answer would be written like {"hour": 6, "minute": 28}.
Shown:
{"hour": 11, "minute": 36}
